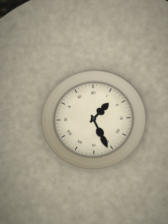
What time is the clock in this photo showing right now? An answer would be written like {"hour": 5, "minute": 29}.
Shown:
{"hour": 1, "minute": 26}
